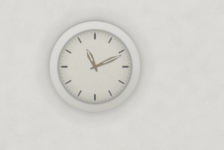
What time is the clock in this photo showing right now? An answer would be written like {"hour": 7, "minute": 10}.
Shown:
{"hour": 11, "minute": 11}
